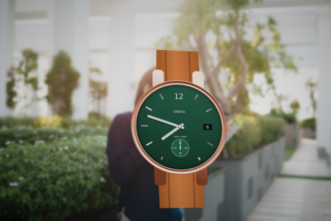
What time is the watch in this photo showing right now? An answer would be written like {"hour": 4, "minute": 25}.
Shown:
{"hour": 7, "minute": 48}
